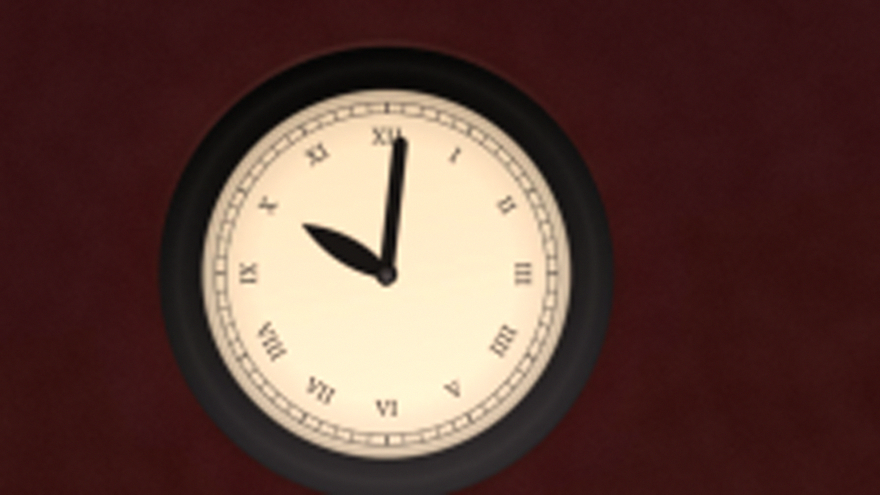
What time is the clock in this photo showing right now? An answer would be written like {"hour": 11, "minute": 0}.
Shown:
{"hour": 10, "minute": 1}
